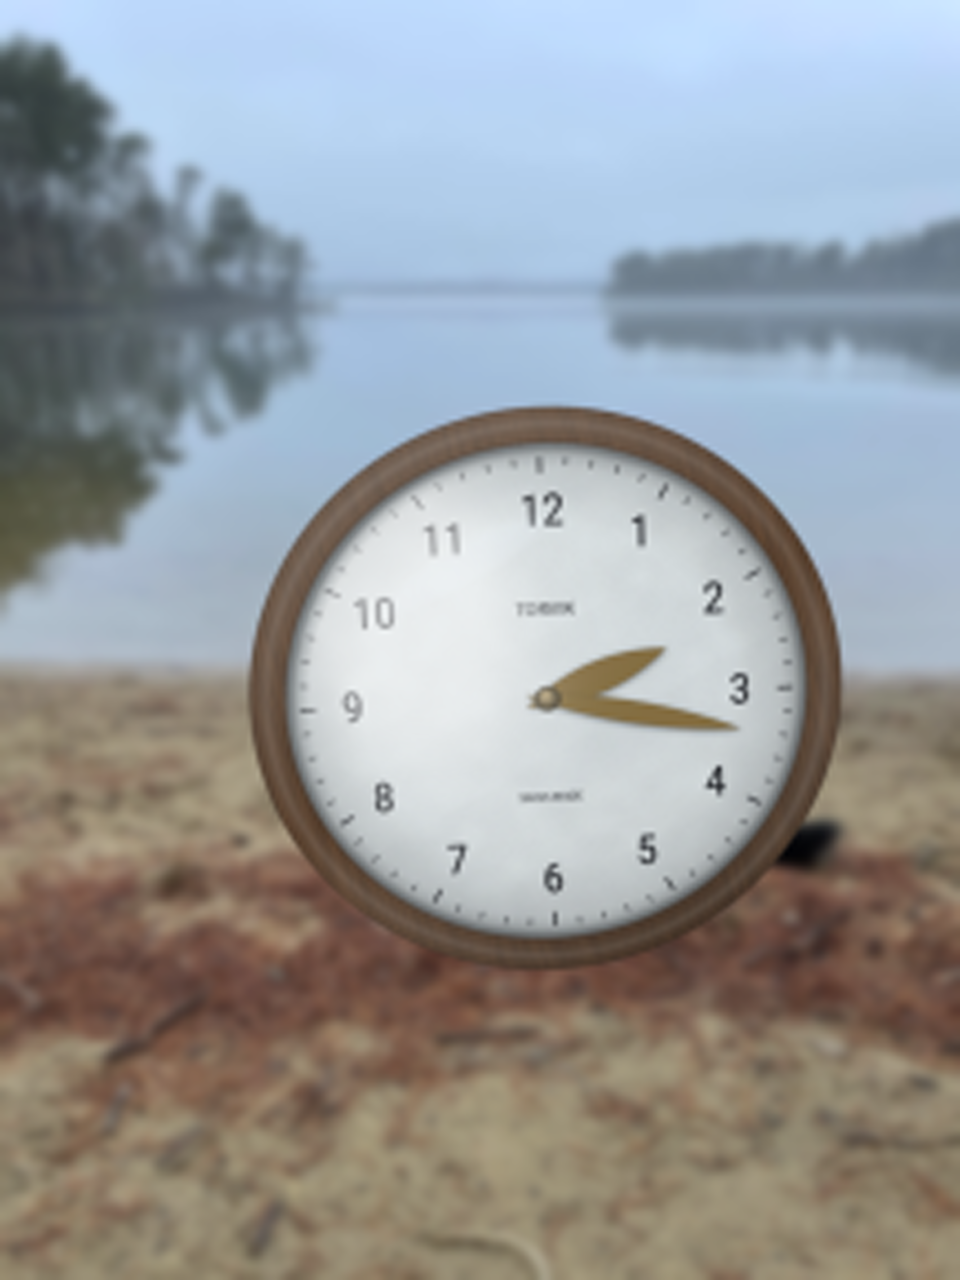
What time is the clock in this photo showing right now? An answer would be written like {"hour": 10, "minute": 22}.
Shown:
{"hour": 2, "minute": 17}
